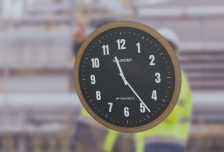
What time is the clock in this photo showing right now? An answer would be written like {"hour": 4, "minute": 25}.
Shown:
{"hour": 11, "minute": 24}
